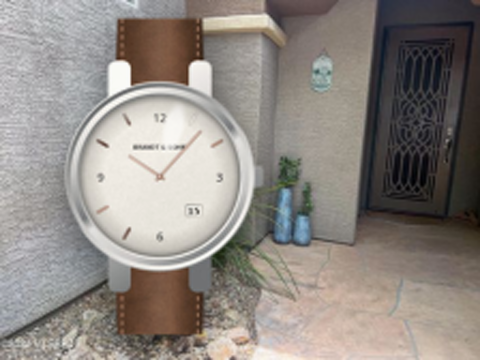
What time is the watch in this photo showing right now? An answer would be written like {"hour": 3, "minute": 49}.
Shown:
{"hour": 10, "minute": 7}
